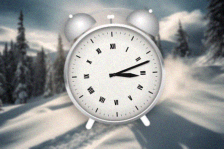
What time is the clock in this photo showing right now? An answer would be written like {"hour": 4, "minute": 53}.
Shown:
{"hour": 3, "minute": 12}
